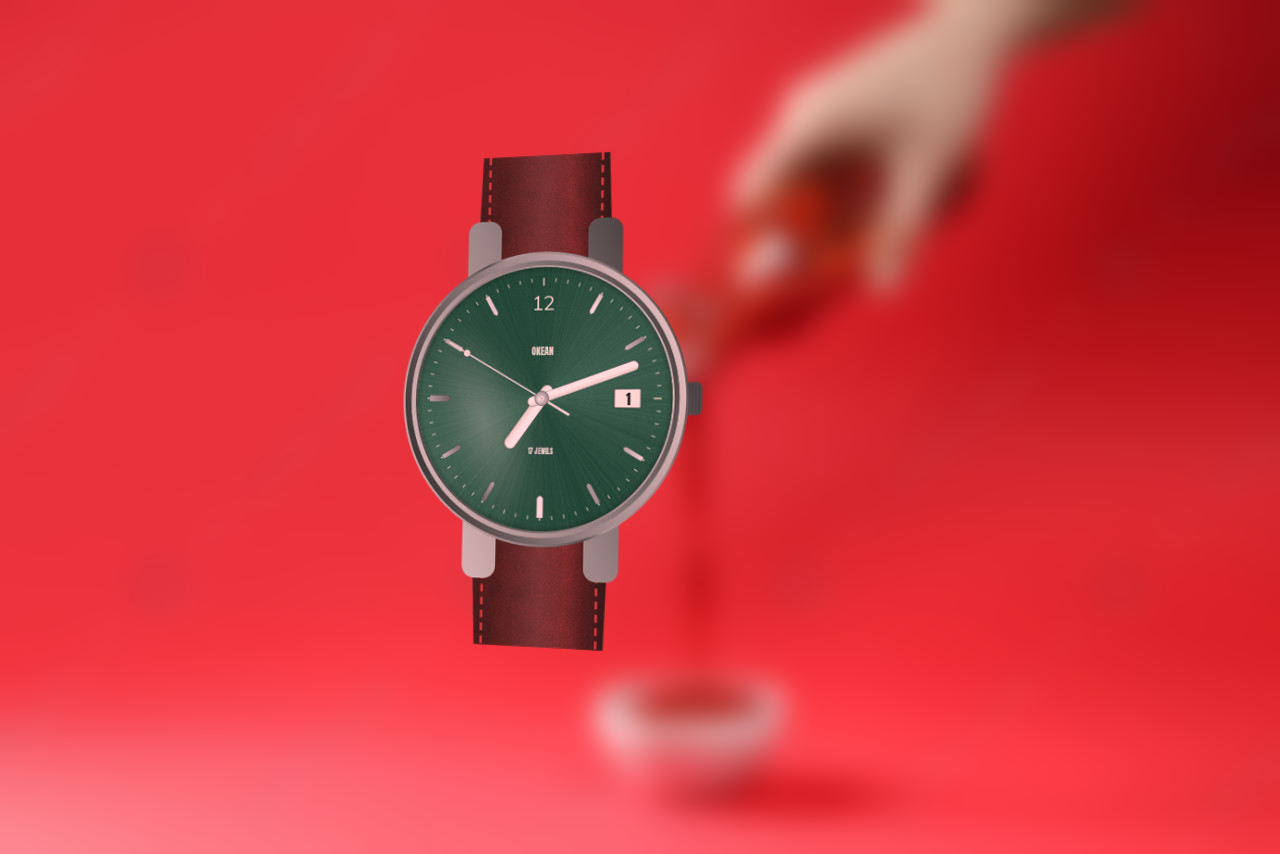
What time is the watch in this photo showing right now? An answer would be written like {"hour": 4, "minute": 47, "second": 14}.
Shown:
{"hour": 7, "minute": 11, "second": 50}
